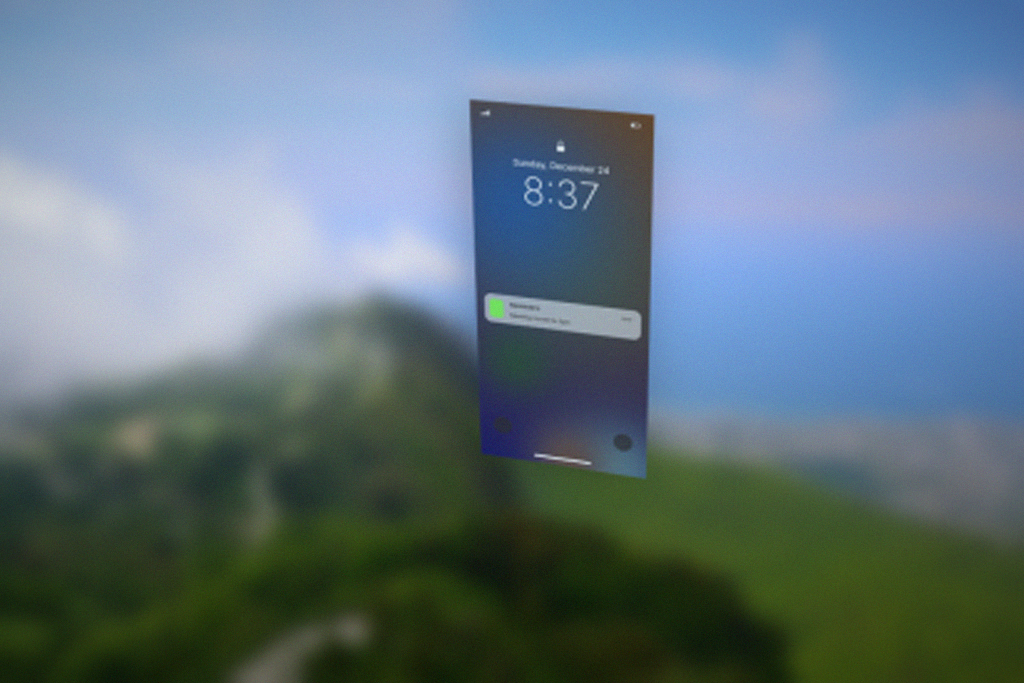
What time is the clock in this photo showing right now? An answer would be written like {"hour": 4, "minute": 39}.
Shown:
{"hour": 8, "minute": 37}
